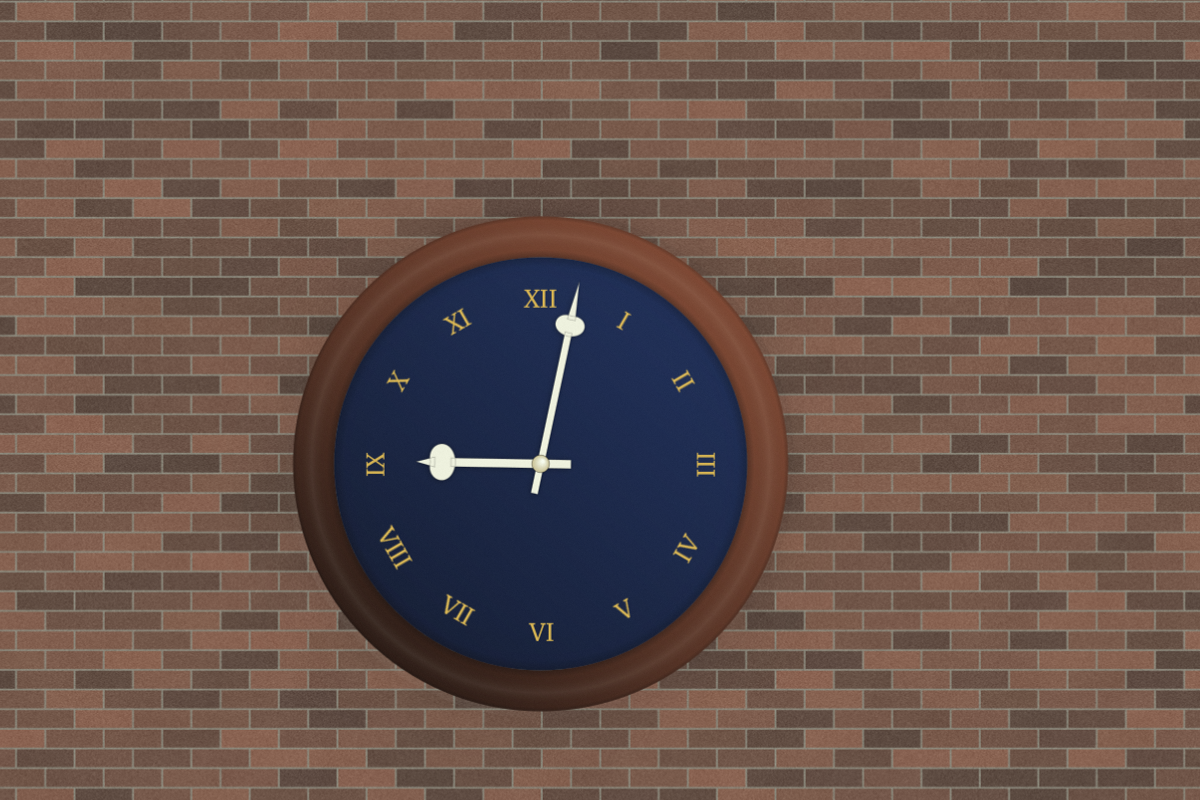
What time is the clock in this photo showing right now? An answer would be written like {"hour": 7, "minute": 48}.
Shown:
{"hour": 9, "minute": 2}
